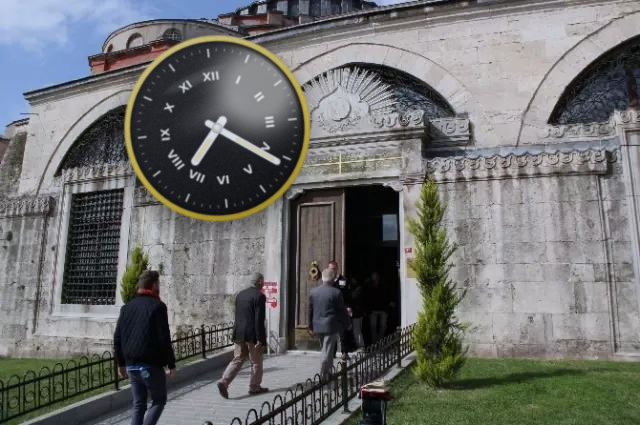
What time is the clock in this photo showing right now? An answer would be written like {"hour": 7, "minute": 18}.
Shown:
{"hour": 7, "minute": 21}
